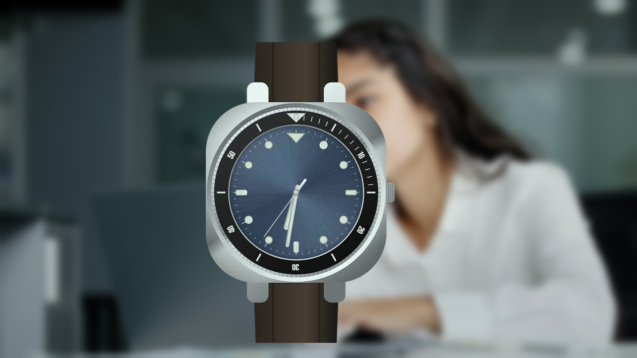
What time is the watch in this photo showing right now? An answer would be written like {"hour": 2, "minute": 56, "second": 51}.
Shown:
{"hour": 6, "minute": 31, "second": 36}
